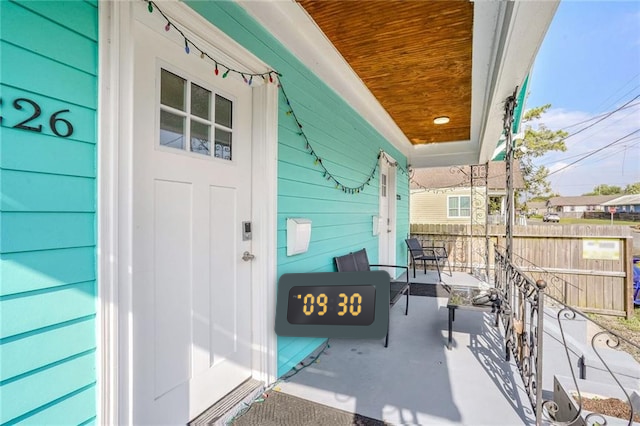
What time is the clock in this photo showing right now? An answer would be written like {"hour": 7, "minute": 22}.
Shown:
{"hour": 9, "minute": 30}
